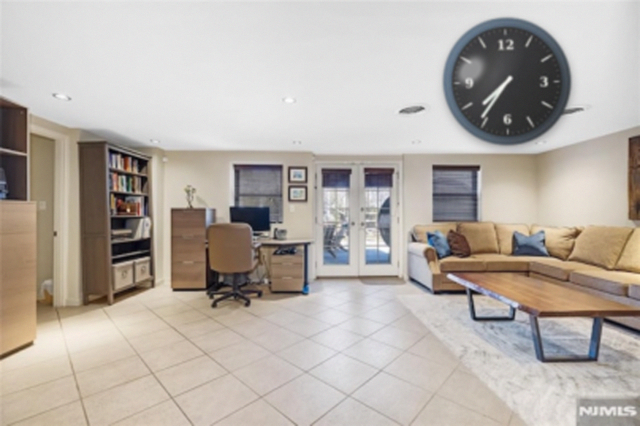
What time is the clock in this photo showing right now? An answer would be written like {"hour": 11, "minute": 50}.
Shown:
{"hour": 7, "minute": 36}
